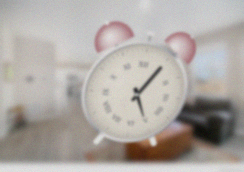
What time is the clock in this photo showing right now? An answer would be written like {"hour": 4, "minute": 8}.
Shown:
{"hour": 5, "minute": 5}
